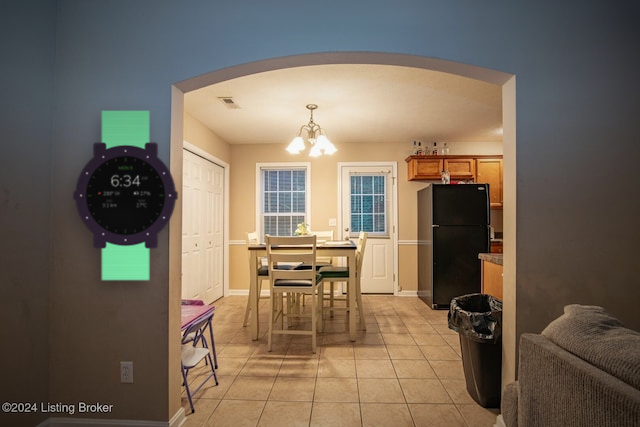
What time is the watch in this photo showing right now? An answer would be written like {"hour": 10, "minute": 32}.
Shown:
{"hour": 6, "minute": 34}
